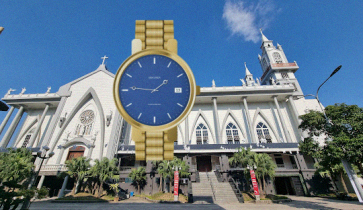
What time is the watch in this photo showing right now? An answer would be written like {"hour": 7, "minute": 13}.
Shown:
{"hour": 1, "minute": 46}
